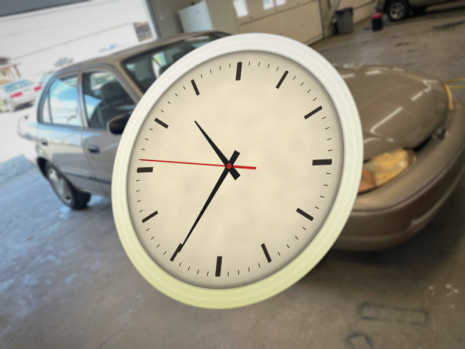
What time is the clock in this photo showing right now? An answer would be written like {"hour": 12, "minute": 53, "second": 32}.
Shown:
{"hour": 10, "minute": 34, "second": 46}
